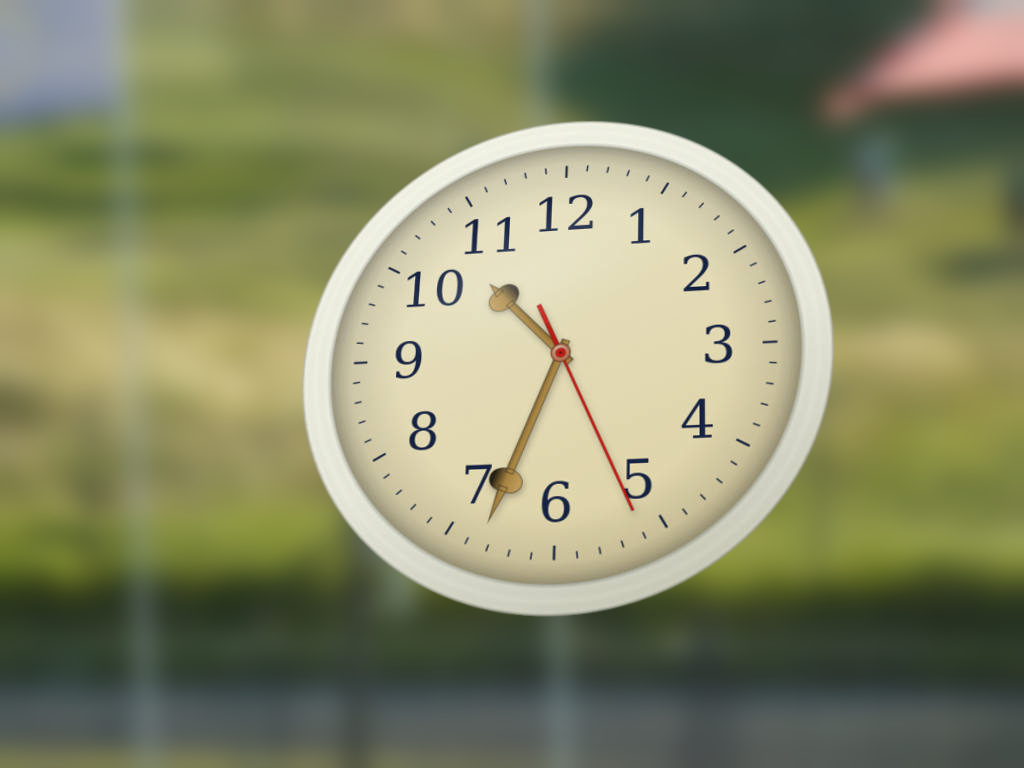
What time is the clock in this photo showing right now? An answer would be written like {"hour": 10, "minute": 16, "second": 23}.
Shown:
{"hour": 10, "minute": 33, "second": 26}
